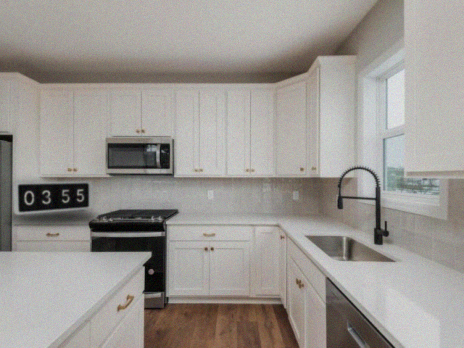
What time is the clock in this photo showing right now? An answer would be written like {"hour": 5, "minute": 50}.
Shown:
{"hour": 3, "minute": 55}
